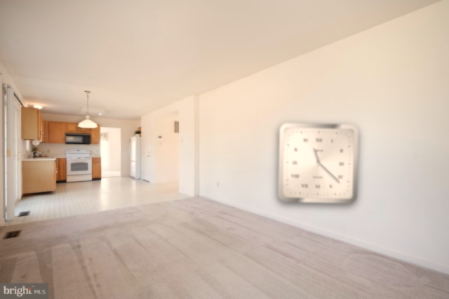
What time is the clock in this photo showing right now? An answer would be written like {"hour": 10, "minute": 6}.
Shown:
{"hour": 11, "minute": 22}
